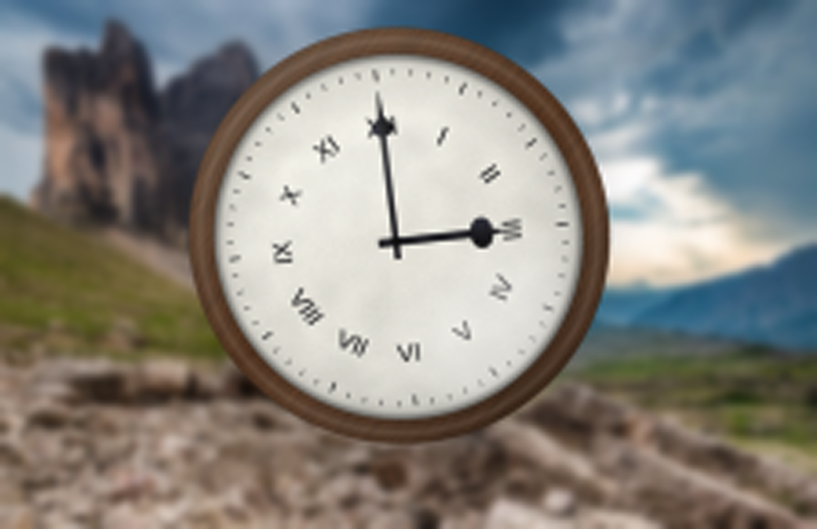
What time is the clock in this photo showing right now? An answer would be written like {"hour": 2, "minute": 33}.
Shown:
{"hour": 3, "minute": 0}
